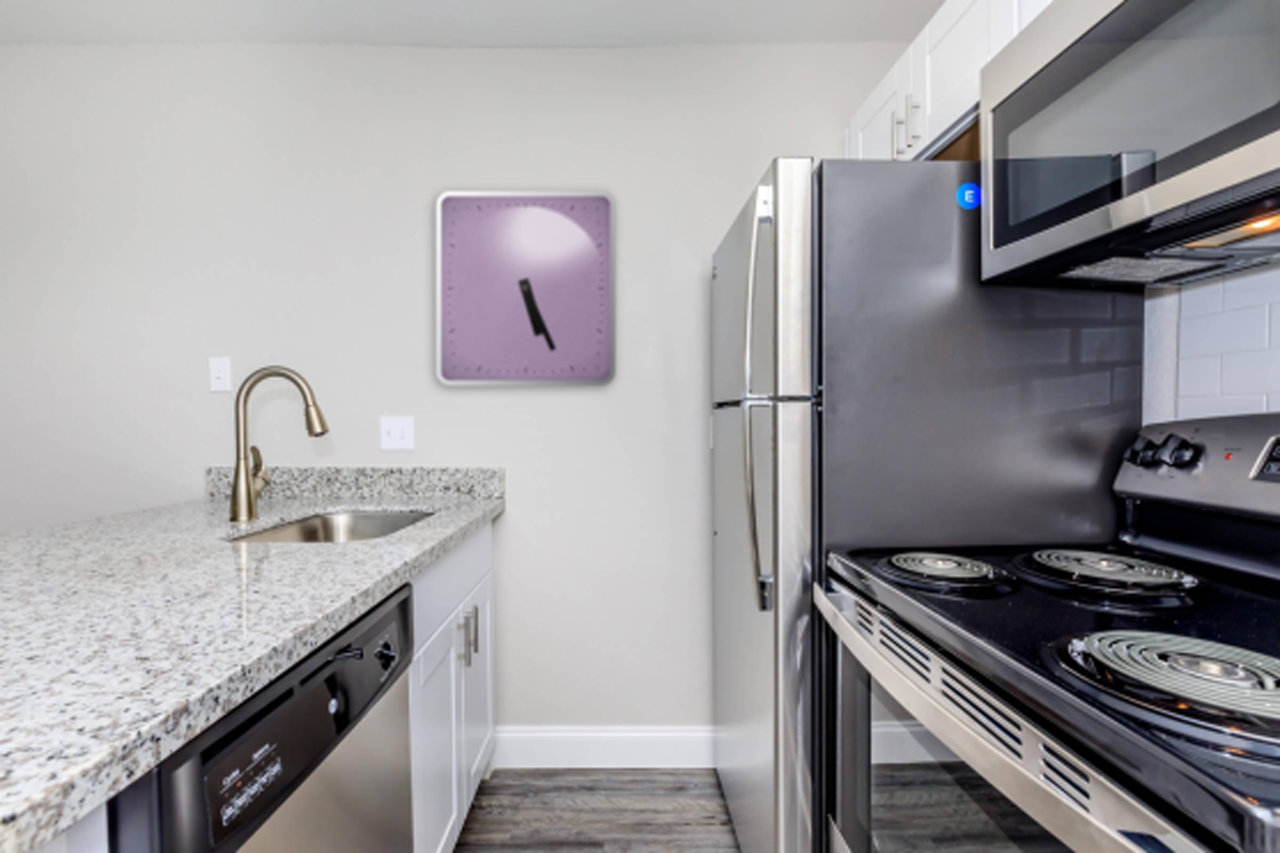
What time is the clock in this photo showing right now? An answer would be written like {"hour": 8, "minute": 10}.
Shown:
{"hour": 5, "minute": 26}
